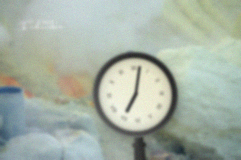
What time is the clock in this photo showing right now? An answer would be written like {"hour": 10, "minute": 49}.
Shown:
{"hour": 7, "minute": 2}
